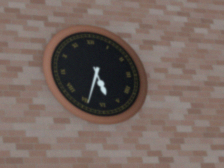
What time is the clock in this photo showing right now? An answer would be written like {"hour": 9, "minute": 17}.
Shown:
{"hour": 5, "minute": 34}
